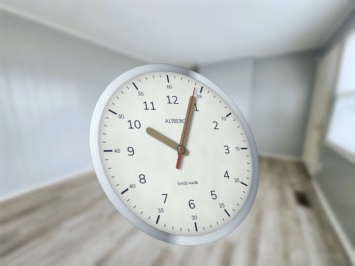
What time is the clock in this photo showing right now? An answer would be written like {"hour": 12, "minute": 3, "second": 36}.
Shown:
{"hour": 10, "minute": 4, "second": 4}
